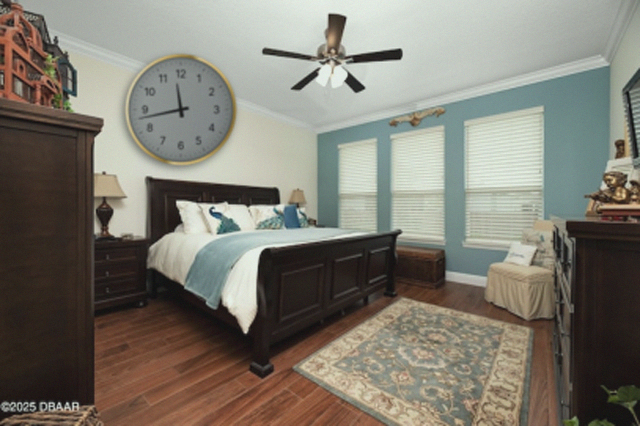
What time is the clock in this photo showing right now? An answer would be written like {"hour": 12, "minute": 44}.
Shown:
{"hour": 11, "minute": 43}
